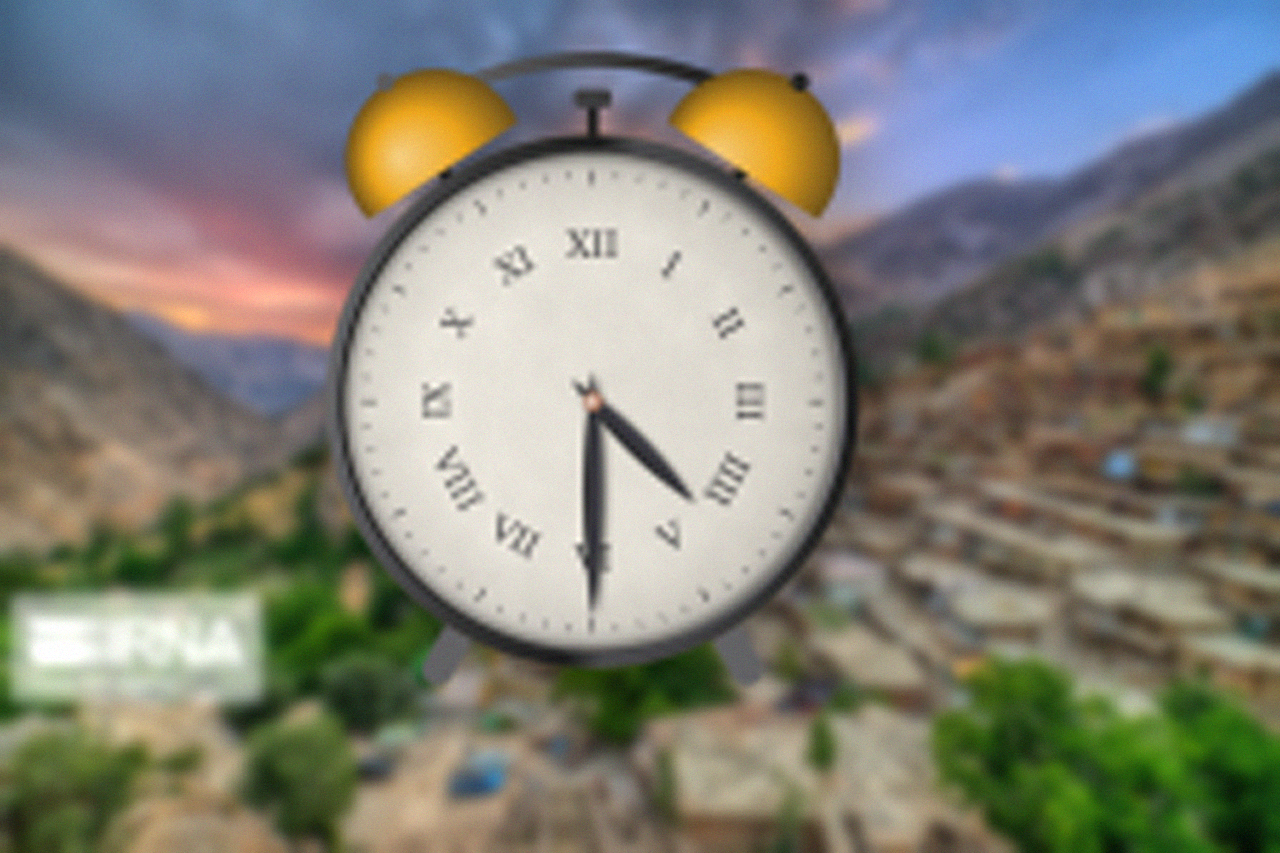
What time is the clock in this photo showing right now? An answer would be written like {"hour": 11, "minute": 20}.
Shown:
{"hour": 4, "minute": 30}
